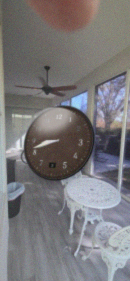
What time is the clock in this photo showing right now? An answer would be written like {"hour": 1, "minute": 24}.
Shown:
{"hour": 8, "minute": 42}
